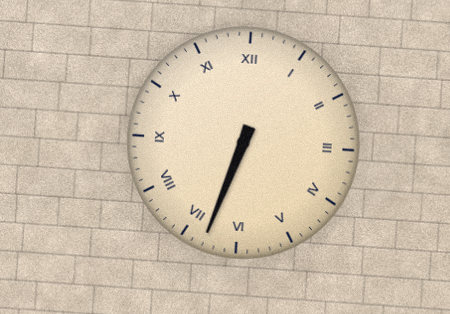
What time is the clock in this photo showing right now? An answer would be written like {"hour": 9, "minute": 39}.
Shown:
{"hour": 6, "minute": 33}
